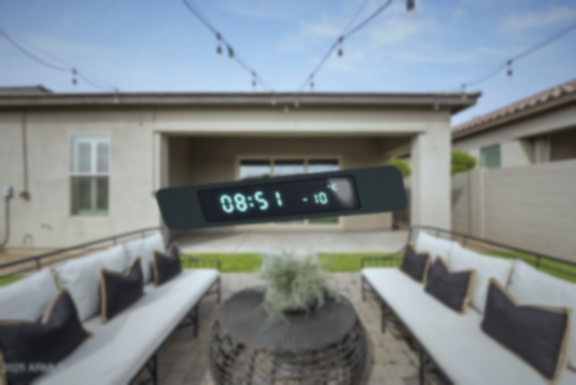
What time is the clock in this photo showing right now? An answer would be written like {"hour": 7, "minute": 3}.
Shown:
{"hour": 8, "minute": 51}
